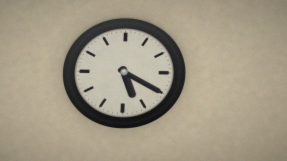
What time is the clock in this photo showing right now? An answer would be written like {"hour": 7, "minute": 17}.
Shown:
{"hour": 5, "minute": 20}
